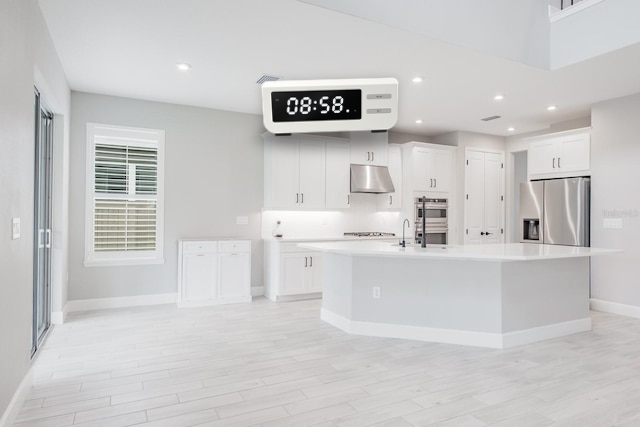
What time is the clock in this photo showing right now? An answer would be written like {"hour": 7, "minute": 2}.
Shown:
{"hour": 8, "minute": 58}
